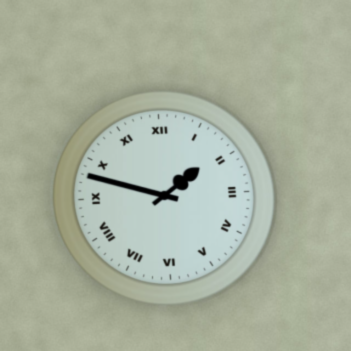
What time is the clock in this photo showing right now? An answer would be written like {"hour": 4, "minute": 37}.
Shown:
{"hour": 1, "minute": 48}
